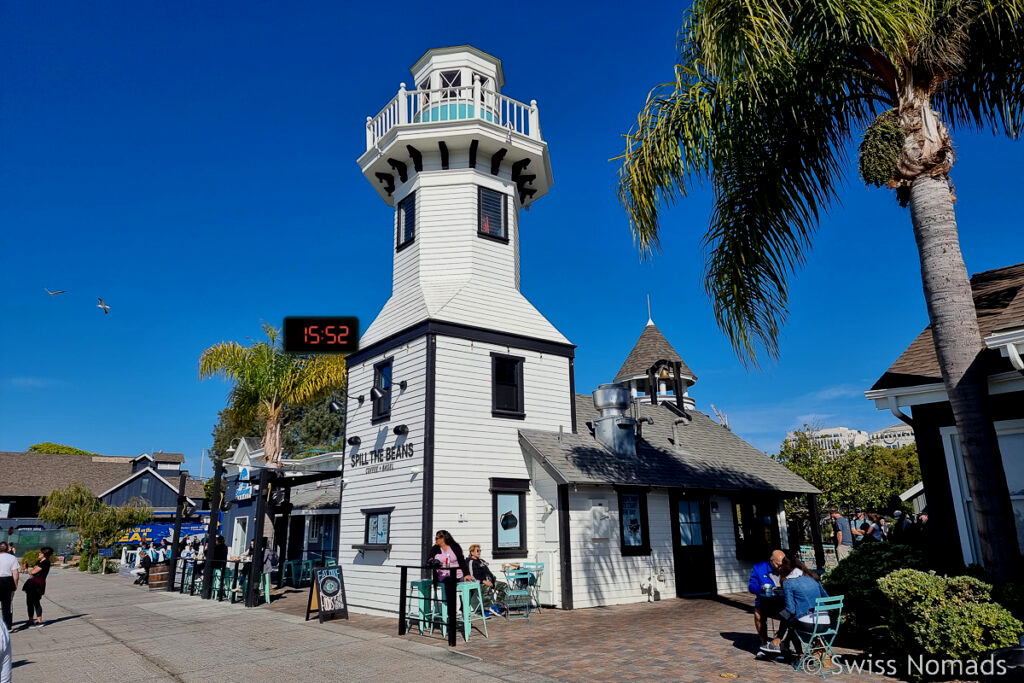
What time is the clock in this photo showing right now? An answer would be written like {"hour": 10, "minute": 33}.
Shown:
{"hour": 15, "minute": 52}
